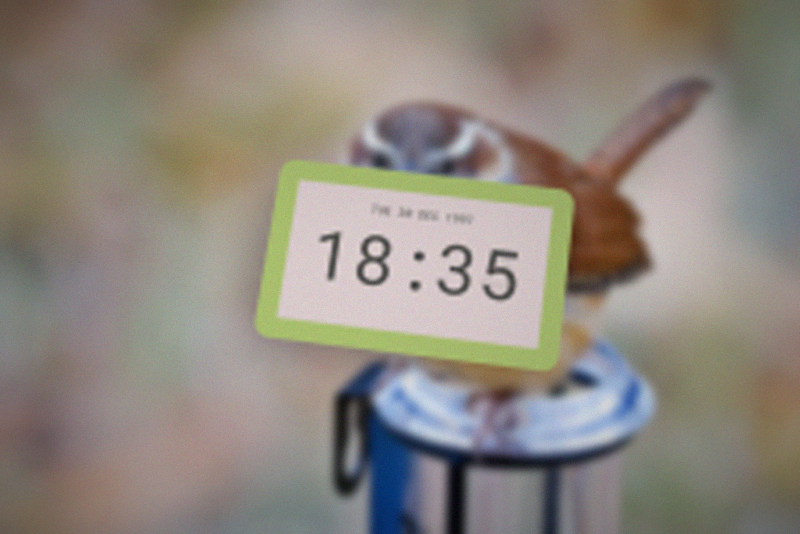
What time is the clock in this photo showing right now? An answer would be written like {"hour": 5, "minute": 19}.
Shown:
{"hour": 18, "minute": 35}
